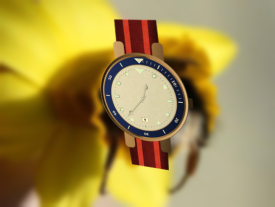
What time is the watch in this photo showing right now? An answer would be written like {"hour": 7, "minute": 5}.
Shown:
{"hour": 12, "minute": 37}
